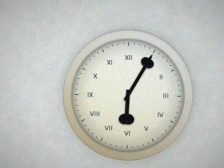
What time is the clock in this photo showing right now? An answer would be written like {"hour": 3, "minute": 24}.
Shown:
{"hour": 6, "minute": 5}
